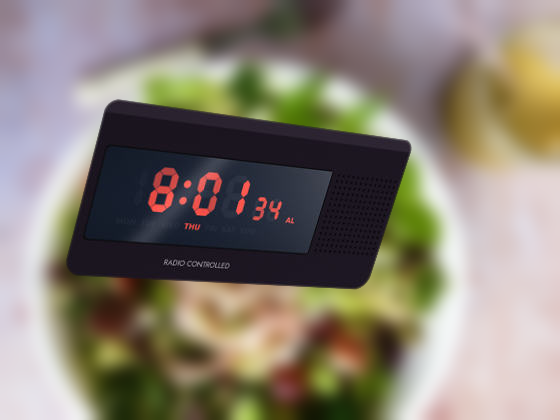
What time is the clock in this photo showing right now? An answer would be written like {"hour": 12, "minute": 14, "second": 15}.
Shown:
{"hour": 8, "minute": 1, "second": 34}
